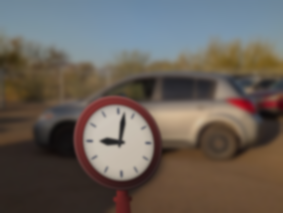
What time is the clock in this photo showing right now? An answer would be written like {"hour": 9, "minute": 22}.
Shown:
{"hour": 9, "minute": 2}
